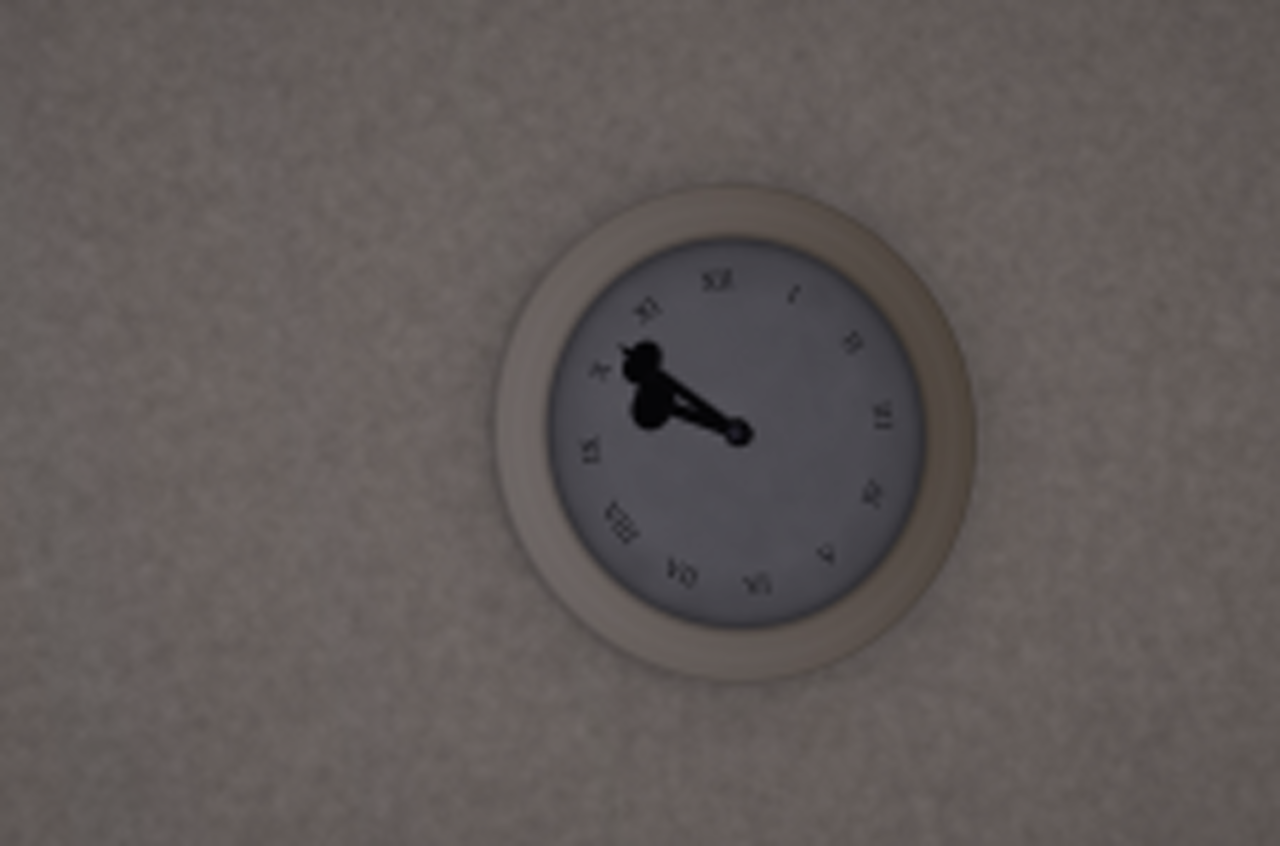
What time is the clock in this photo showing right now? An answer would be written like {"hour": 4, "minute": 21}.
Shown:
{"hour": 9, "minute": 52}
